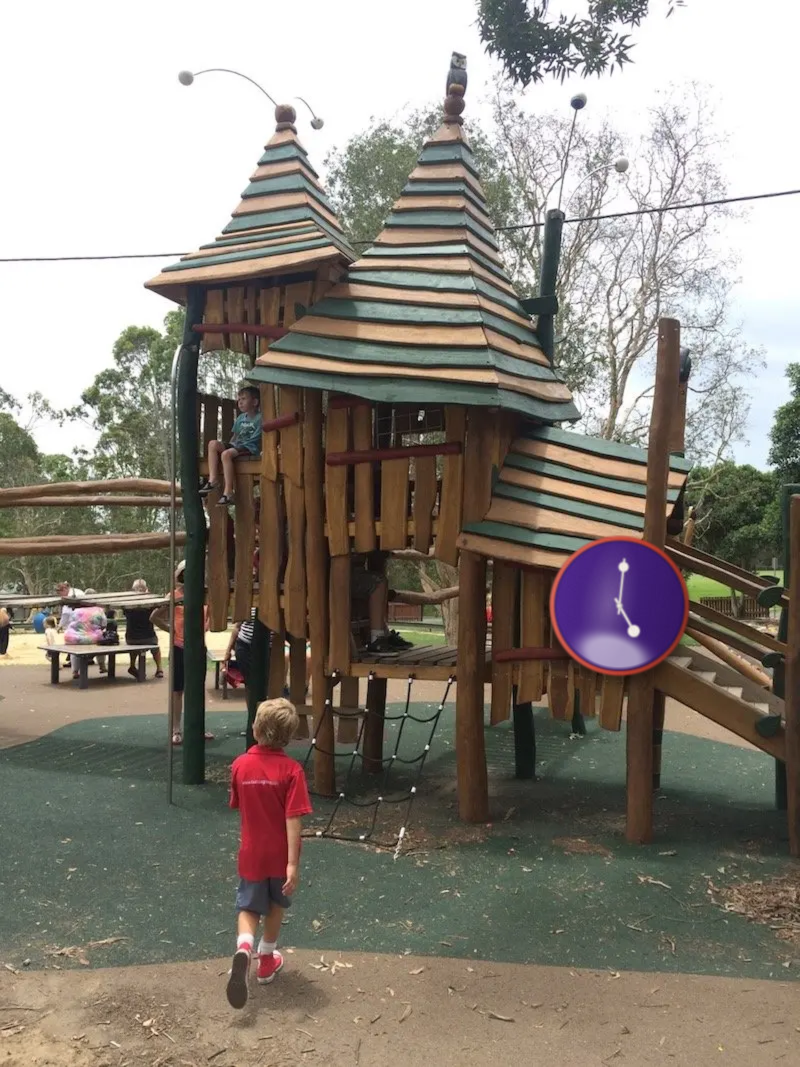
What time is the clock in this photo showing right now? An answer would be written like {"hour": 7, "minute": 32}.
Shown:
{"hour": 5, "minute": 1}
